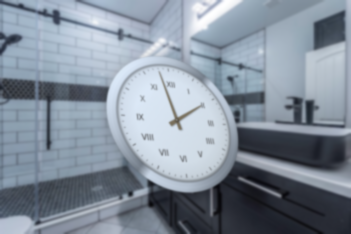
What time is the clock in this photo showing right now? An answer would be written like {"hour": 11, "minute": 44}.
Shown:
{"hour": 1, "minute": 58}
